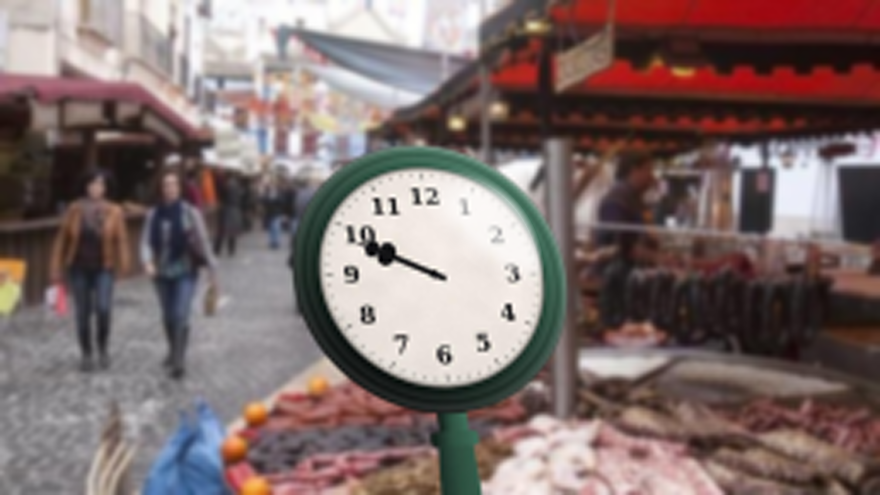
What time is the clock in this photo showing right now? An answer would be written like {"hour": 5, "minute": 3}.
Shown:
{"hour": 9, "minute": 49}
